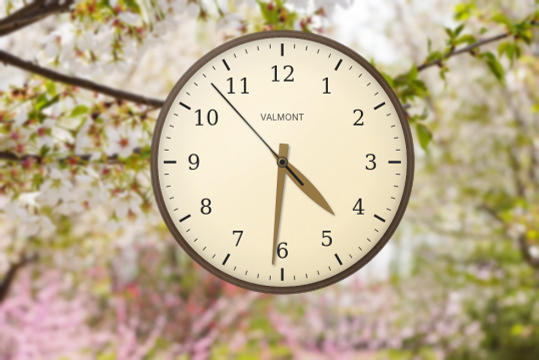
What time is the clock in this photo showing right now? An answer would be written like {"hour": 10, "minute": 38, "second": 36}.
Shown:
{"hour": 4, "minute": 30, "second": 53}
